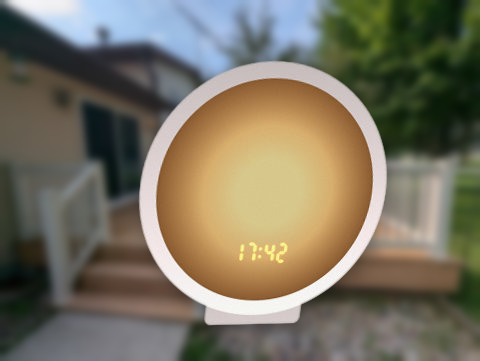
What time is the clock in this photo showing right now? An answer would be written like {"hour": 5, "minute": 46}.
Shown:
{"hour": 17, "minute": 42}
